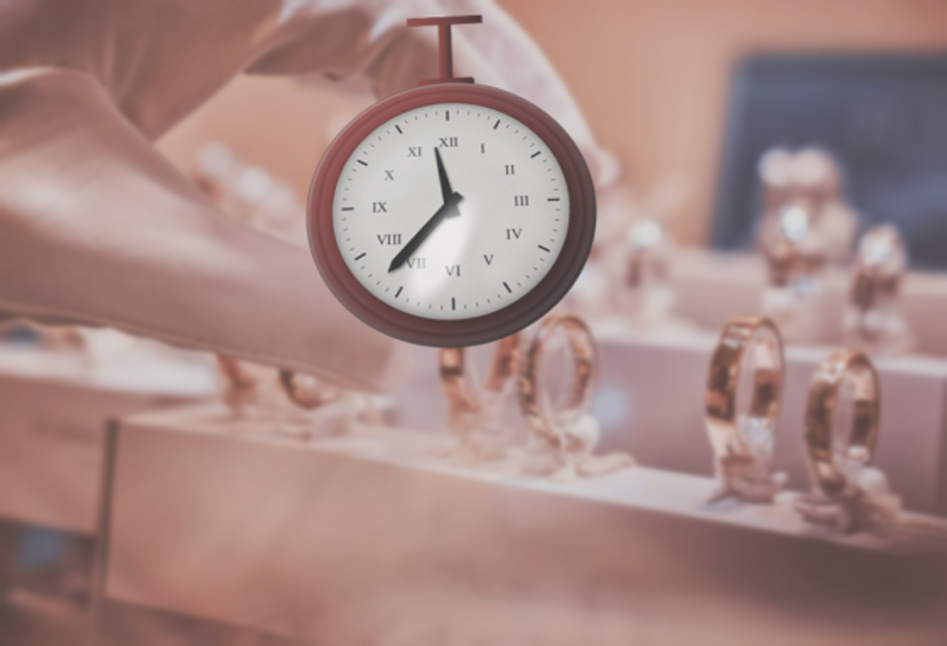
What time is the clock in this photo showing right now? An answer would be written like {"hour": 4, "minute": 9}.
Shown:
{"hour": 11, "minute": 37}
